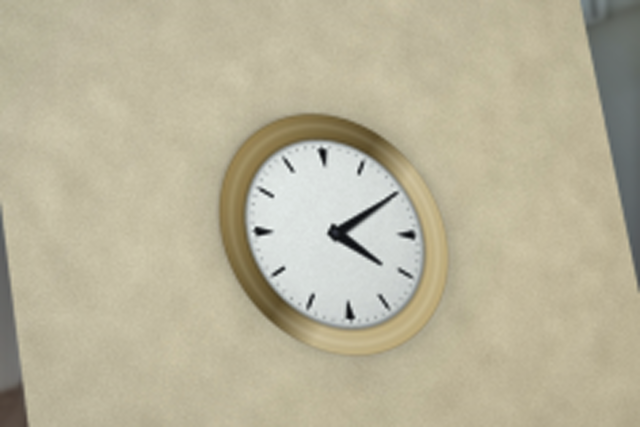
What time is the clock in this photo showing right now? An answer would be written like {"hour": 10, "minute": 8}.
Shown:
{"hour": 4, "minute": 10}
